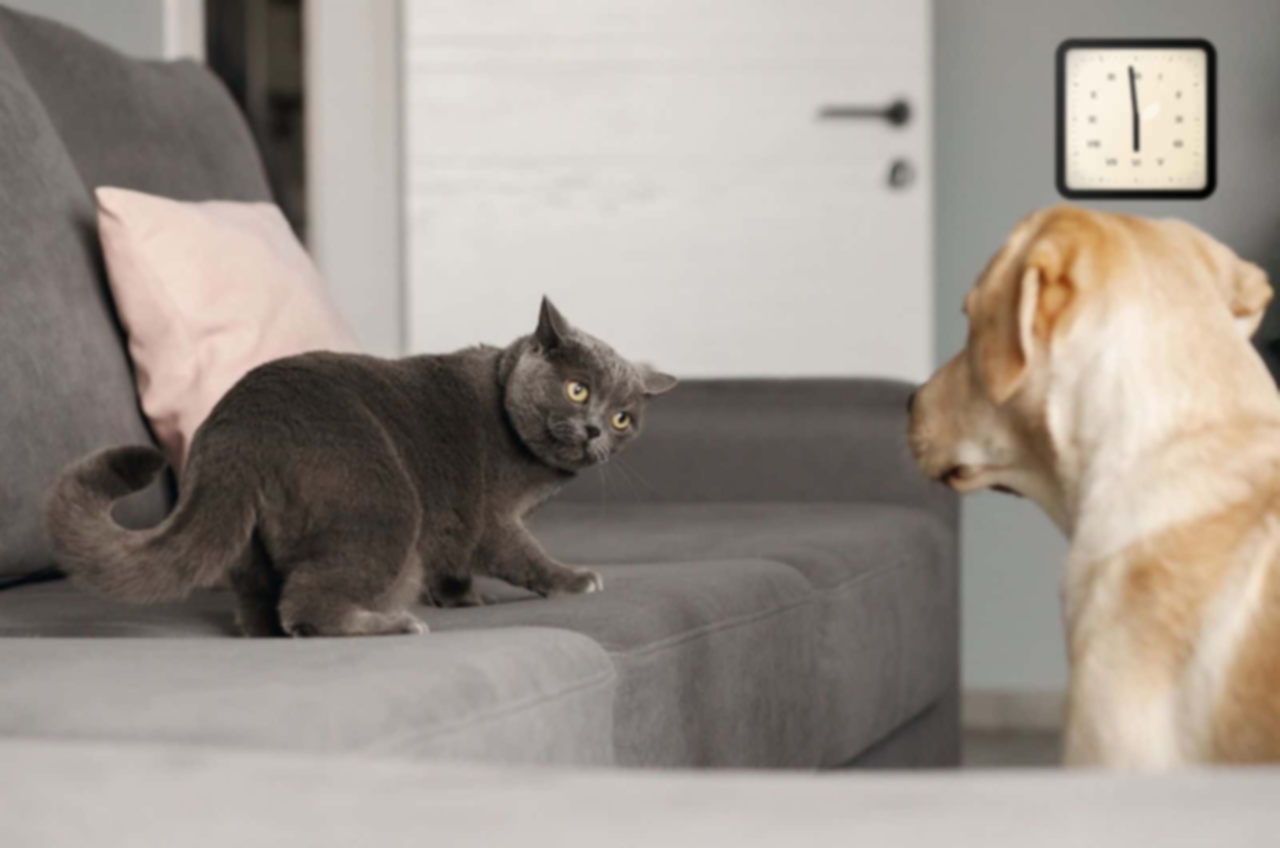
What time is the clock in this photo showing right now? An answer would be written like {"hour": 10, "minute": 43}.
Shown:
{"hour": 5, "minute": 59}
